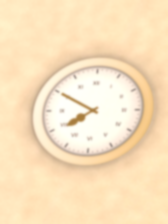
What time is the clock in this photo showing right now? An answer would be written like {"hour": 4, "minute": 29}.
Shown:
{"hour": 7, "minute": 50}
